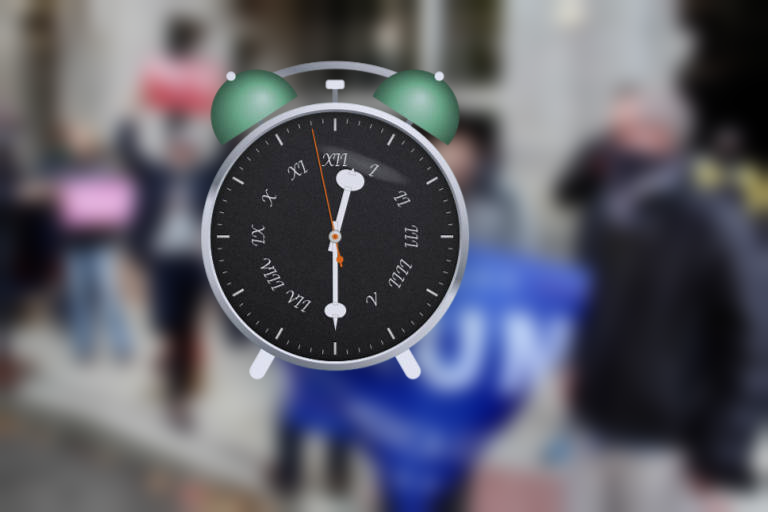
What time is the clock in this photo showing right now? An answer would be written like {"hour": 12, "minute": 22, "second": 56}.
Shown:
{"hour": 12, "minute": 29, "second": 58}
